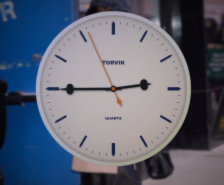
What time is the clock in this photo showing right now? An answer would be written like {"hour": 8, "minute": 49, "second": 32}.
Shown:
{"hour": 2, "minute": 44, "second": 56}
